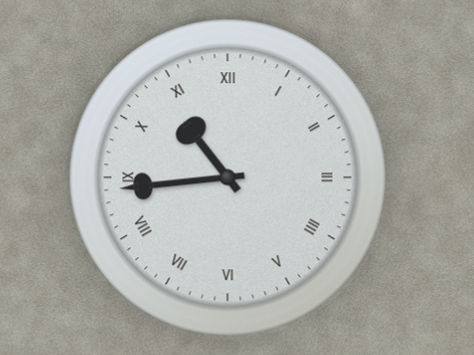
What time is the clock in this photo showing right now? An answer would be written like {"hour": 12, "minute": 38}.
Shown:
{"hour": 10, "minute": 44}
